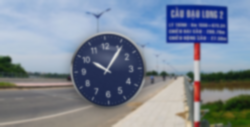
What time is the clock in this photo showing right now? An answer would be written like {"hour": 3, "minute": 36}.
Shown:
{"hour": 10, "minute": 6}
